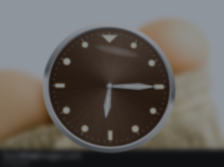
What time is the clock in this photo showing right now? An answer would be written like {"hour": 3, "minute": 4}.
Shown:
{"hour": 6, "minute": 15}
